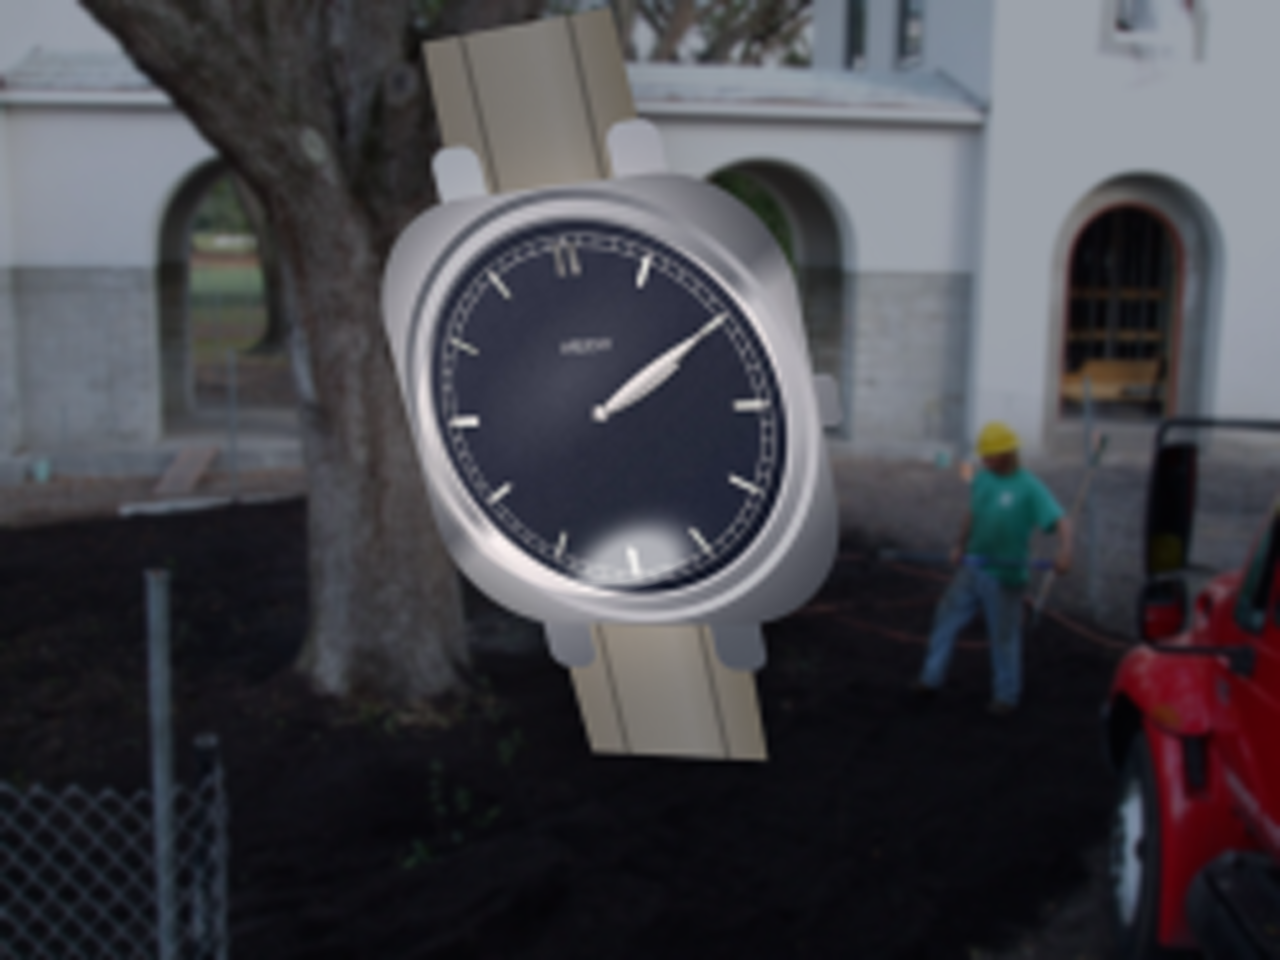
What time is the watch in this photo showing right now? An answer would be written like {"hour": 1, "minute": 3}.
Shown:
{"hour": 2, "minute": 10}
